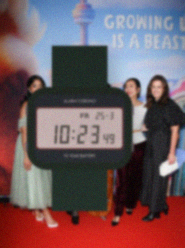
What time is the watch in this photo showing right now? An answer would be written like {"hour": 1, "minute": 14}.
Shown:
{"hour": 10, "minute": 23}
